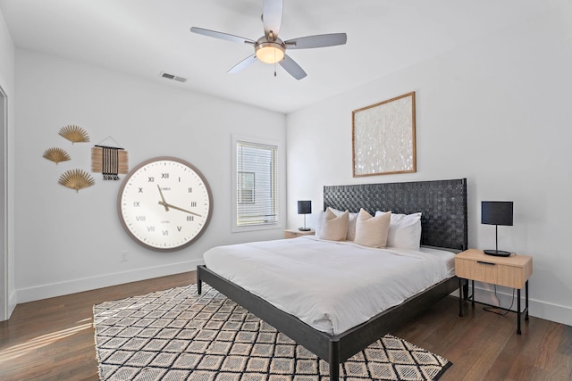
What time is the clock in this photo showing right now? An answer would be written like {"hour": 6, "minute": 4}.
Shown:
{"hour": 11, "minute": 18}
